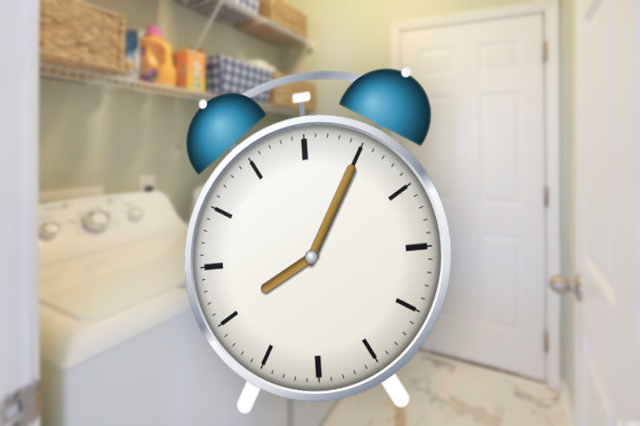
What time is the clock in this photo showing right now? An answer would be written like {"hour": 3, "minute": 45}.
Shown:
{"hour": 8, "minute": 5}
